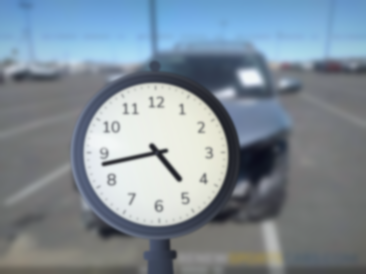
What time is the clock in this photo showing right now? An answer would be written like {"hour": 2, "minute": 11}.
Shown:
{"hour": 4, "minute": 43}
